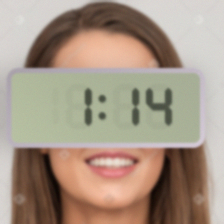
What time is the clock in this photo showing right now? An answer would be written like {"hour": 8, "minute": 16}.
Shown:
{"hour": 1, "minute": 14}
